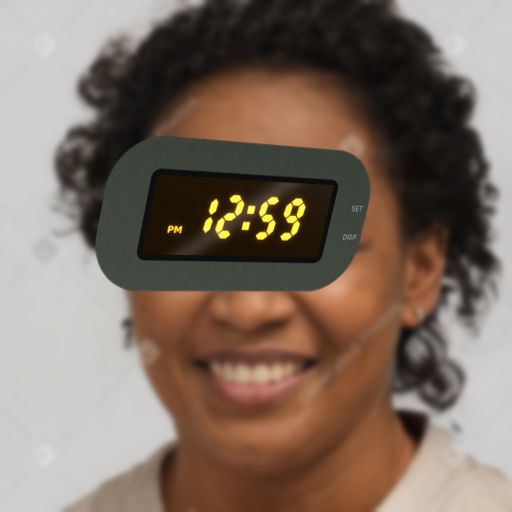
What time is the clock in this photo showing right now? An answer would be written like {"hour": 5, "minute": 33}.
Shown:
{"hour": 12, "minute": 59}
